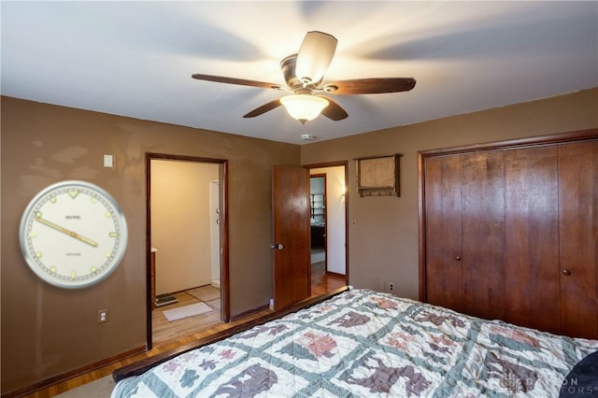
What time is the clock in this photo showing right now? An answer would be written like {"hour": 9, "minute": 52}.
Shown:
{"hour": 3, "minute": 49}
